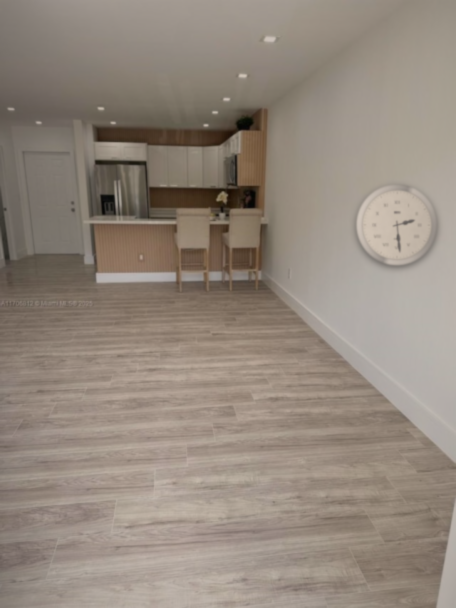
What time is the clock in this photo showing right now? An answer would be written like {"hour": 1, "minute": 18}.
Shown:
{"hour": 2, "minute": 29}
